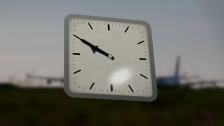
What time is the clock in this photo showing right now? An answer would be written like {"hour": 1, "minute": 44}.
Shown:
{"hour": 9, "minute": 50}
